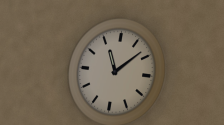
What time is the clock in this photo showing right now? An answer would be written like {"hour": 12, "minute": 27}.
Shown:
{"hour": 11, "minute": 8}
